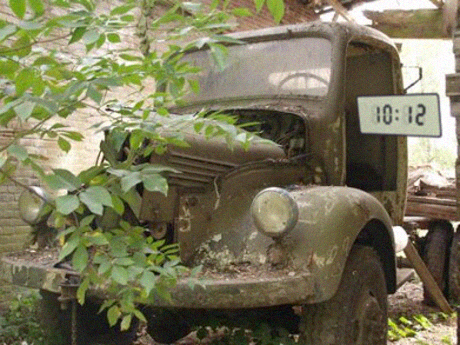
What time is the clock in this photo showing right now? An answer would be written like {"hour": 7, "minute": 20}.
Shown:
{"hour": 10, "minute": 12}
